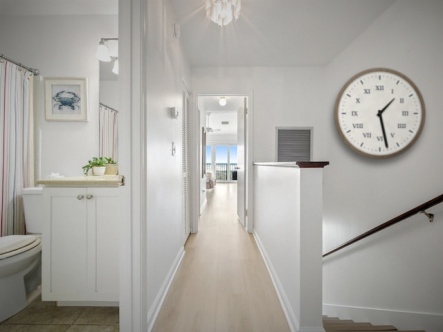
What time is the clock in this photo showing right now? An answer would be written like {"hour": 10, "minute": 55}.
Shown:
{"hour": 1, "minute": 28}
